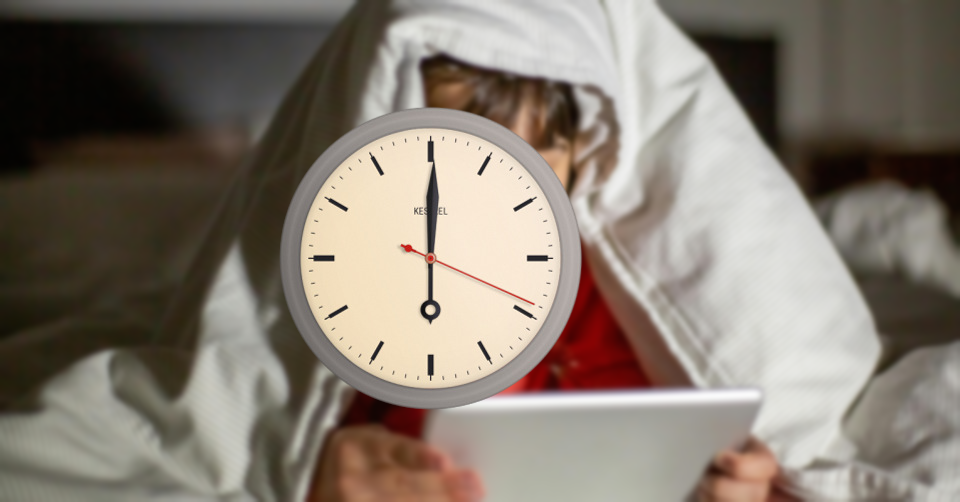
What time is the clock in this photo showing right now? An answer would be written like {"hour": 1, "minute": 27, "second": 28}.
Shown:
{"hour": 6, "minute": 0, "second": 19}
